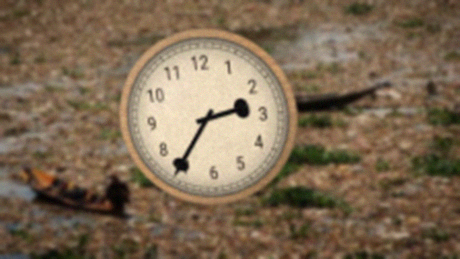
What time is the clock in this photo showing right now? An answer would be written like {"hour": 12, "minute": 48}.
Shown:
{"hour": 2, "minute": 36}
